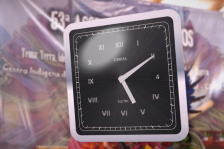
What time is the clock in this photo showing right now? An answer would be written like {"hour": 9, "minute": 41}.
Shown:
{"hour": 5, "minute": 10}
